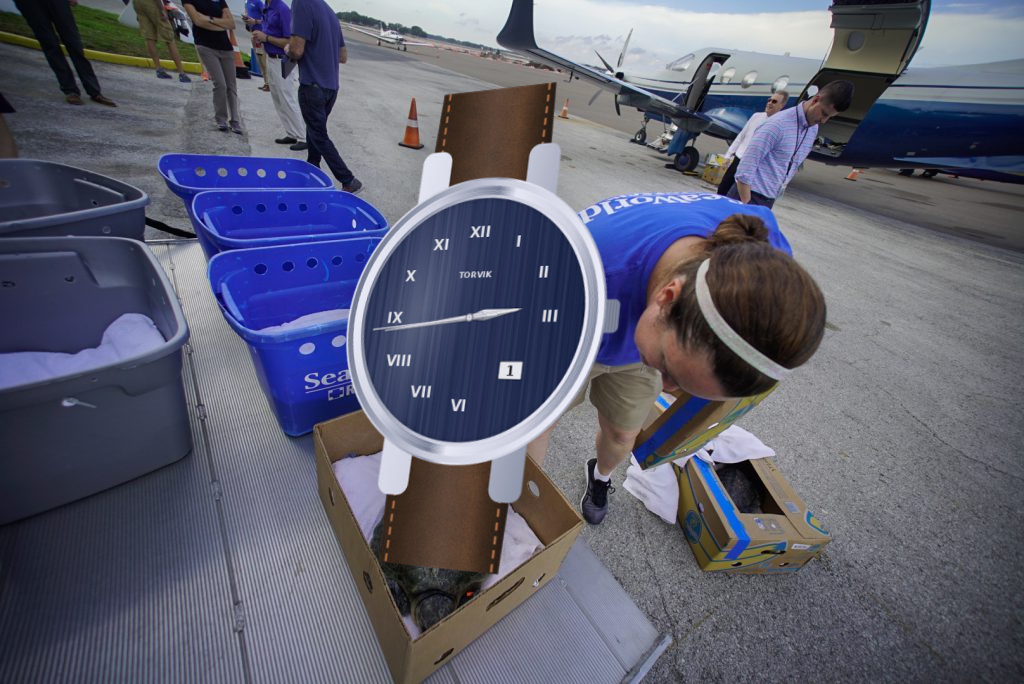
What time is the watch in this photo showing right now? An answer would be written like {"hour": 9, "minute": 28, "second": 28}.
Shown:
{"hour": 2, "minute": 43, "second": 44}
